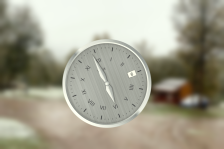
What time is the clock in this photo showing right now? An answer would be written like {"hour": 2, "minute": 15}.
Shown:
{"hour": 5, "minute": 59}
